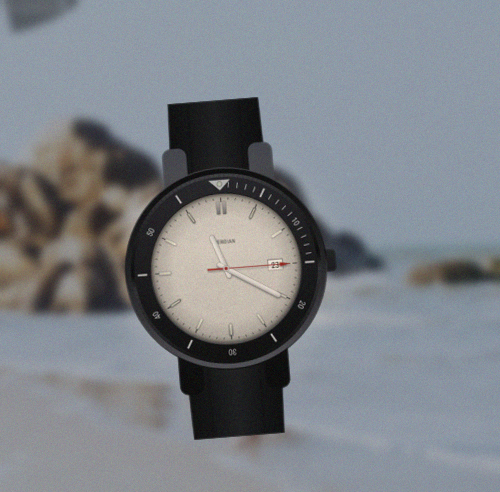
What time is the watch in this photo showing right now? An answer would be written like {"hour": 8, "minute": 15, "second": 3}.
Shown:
{"hour": 11, "minute": 20, "second": 15}
